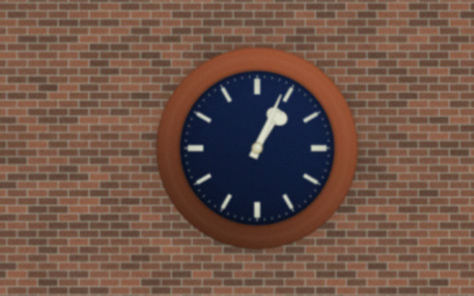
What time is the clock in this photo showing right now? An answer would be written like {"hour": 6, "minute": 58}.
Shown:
{"hour": 1, "minute": 4}
